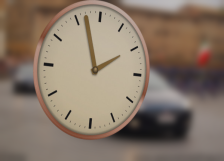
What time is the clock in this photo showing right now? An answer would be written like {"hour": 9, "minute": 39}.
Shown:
{"hour": 1, "minute": 57}
